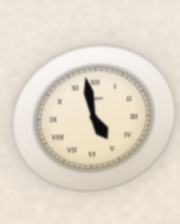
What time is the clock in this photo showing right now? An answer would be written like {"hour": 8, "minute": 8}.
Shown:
{"hour": 4, "minute": 58}
